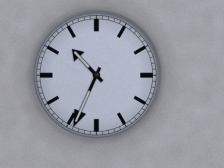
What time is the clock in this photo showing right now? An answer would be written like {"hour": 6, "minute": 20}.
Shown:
{"hour": 10, "minute": 34}
